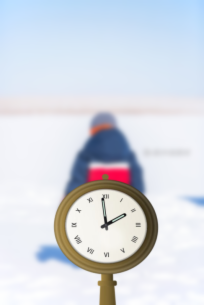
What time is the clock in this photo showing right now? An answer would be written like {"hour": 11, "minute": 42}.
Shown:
{"hour": 1, "minute": 59}
